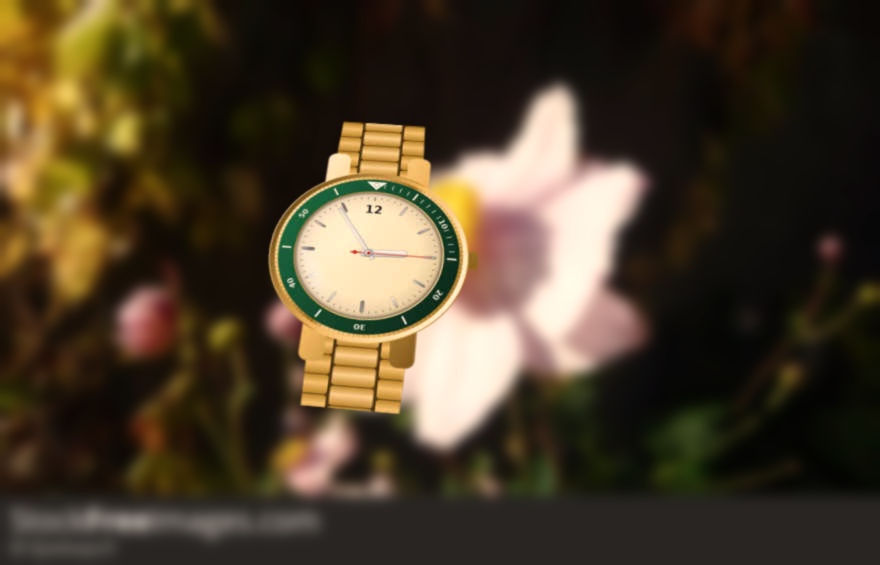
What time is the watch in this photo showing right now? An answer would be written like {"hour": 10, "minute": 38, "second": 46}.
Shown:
{"hour": 2, "minute": 54, "second": 15}
